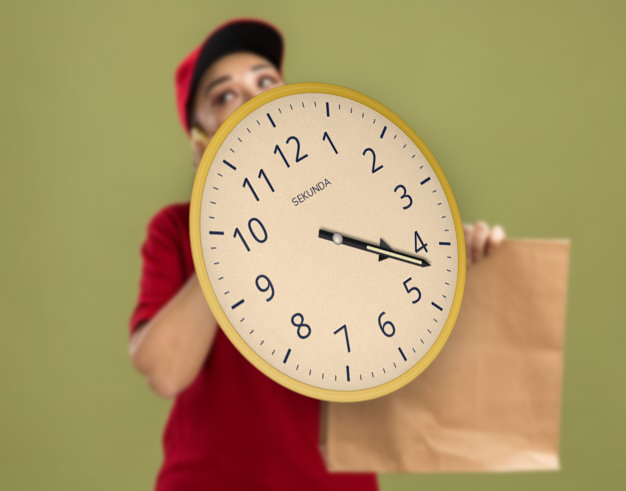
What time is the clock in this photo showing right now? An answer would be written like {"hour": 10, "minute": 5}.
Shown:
{"hour": 4, "minute": 22}
